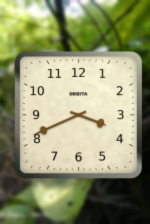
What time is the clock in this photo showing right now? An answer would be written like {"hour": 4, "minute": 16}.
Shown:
{"hour": 3, "minute": 41}
